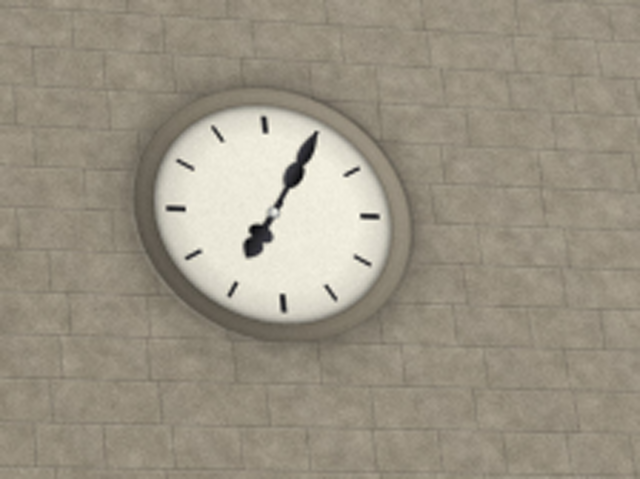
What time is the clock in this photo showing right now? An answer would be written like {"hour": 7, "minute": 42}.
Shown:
{"hour": 7, "minute": 5}
